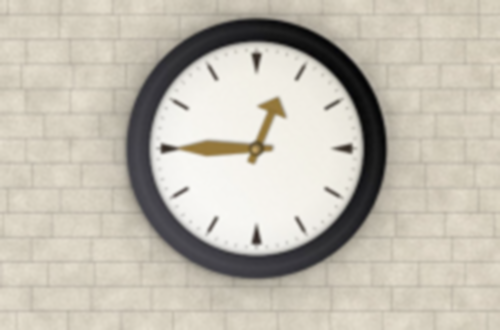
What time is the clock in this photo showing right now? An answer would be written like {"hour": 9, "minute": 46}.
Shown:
{"hour": 12, "minute": 45}
